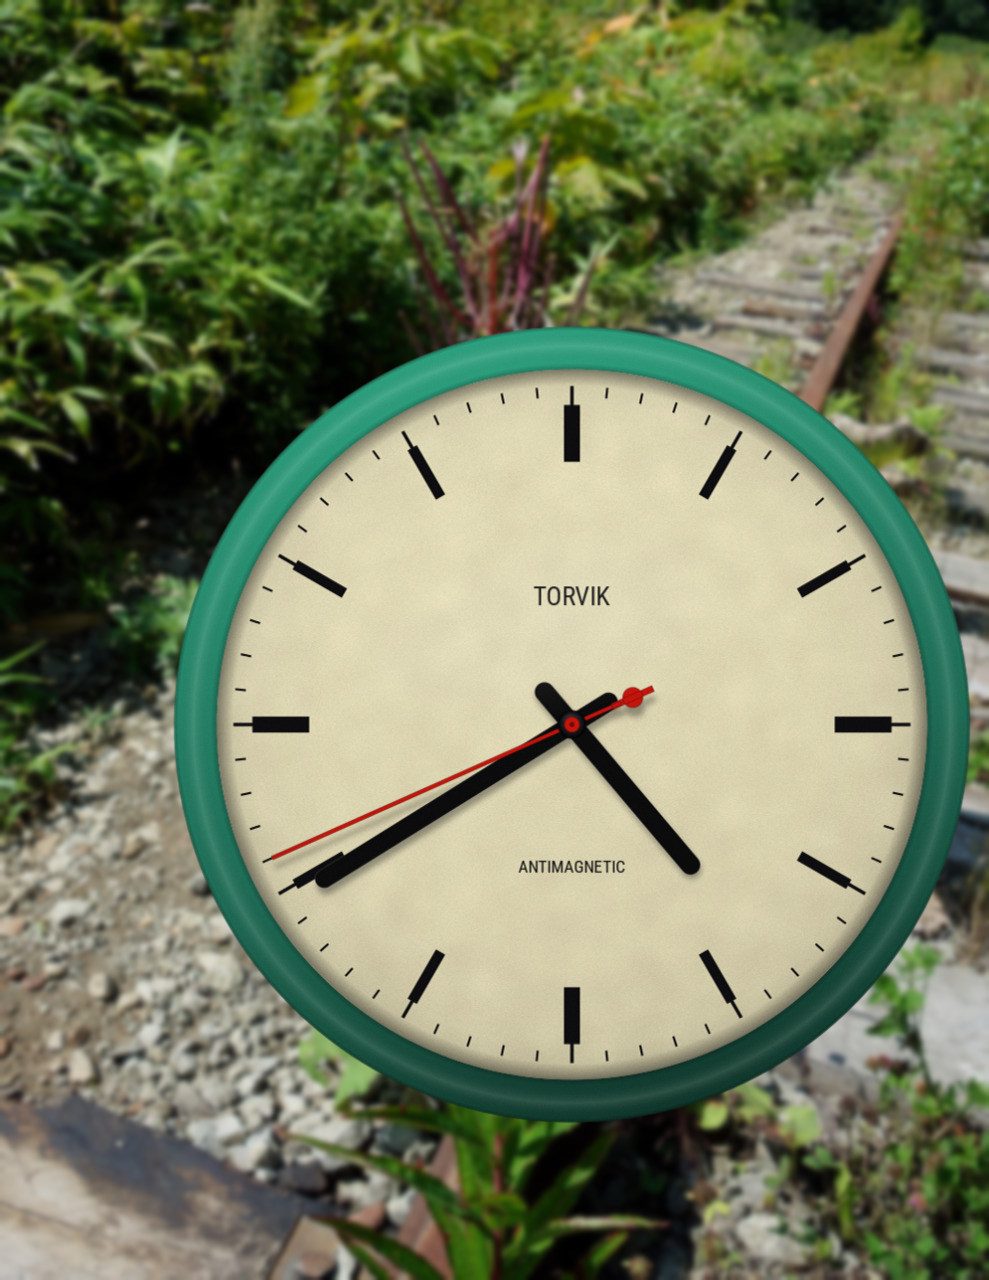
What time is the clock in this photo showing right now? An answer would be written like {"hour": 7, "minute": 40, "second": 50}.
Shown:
{"hour": 4, "minute": 39, "second": 41}
